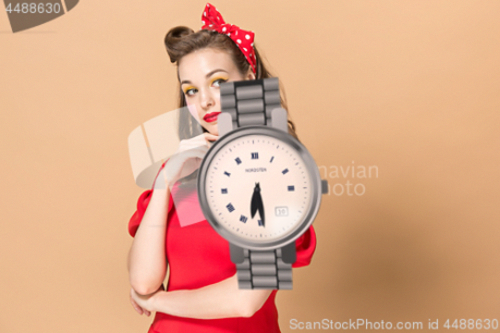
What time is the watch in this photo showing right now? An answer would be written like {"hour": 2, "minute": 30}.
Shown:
{"hour": 6, "minute": 29}
